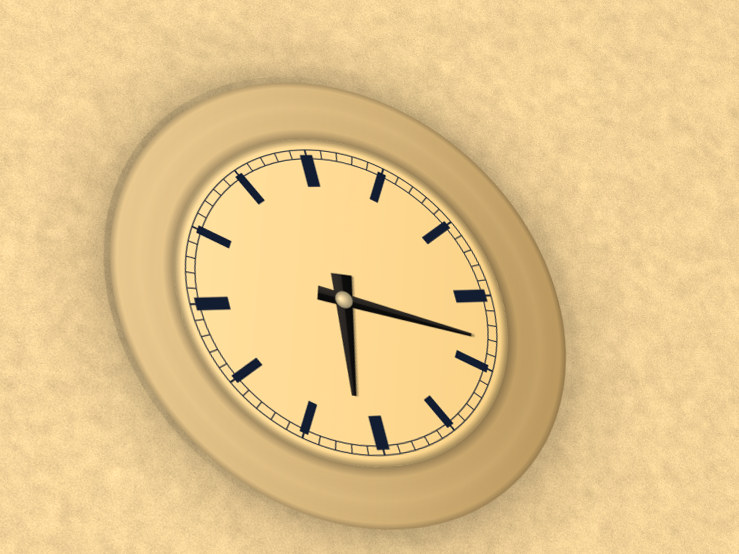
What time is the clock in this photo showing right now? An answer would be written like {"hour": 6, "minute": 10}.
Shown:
{"hour": 6, "minute": 18}
